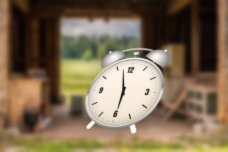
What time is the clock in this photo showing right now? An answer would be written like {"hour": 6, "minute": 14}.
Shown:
{"hour": 5, "minute": 57}
